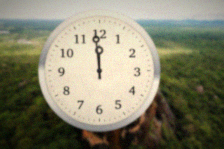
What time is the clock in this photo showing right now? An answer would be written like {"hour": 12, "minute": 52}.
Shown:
{"hour": 11, "minute": 59}
